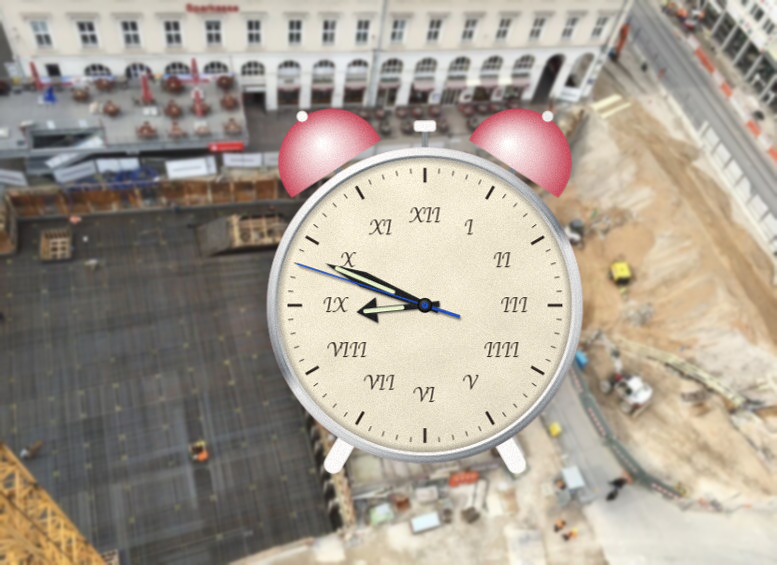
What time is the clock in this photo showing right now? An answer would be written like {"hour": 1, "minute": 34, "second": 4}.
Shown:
{"hour": 8, "minute": 48, "second": 48}
